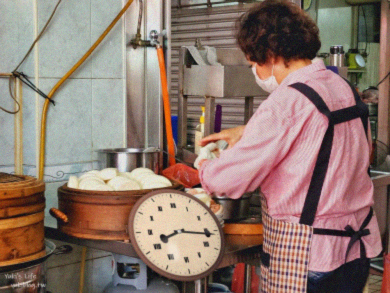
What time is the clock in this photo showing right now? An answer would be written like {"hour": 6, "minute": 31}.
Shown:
{"hour": 8, "minute": 16}
